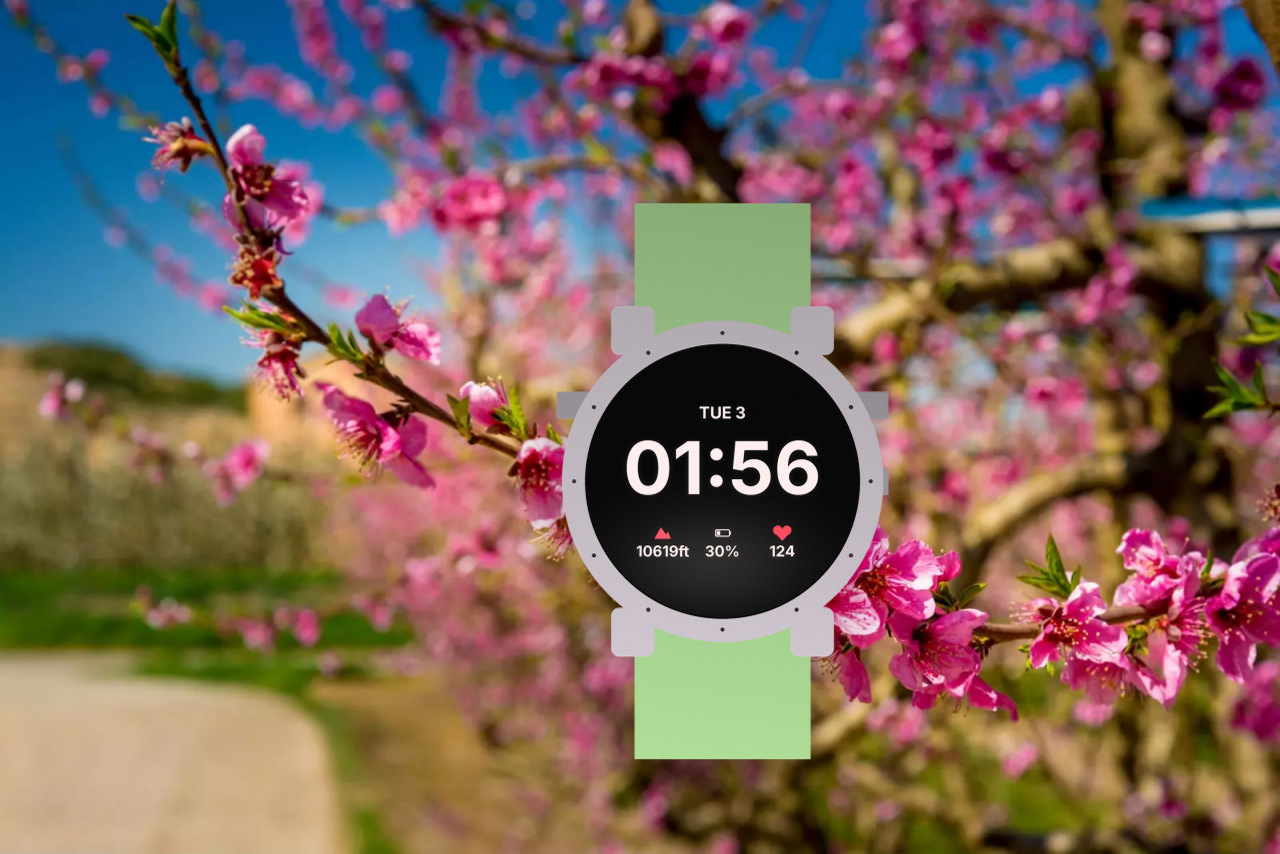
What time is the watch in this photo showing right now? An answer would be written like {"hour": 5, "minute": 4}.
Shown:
{"hour": 1, "minute": 56}
